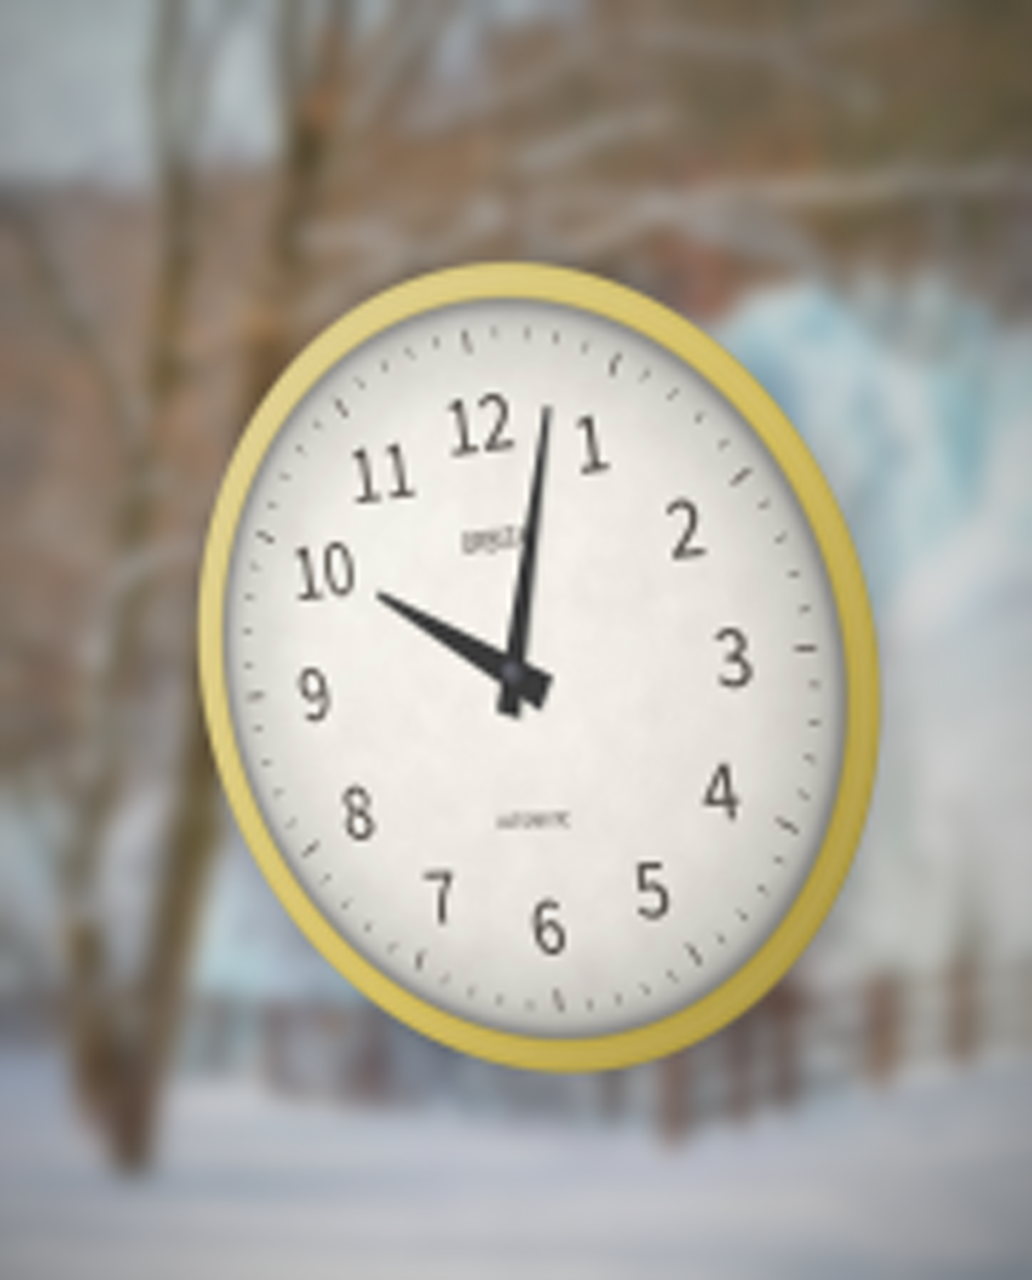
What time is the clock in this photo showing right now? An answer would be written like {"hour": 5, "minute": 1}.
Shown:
{"hour": 10, "minute": 3}
